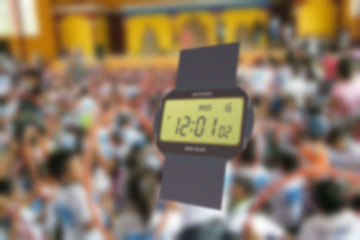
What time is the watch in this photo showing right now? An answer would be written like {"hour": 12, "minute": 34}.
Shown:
{"hour": 12, "minute": 1}
